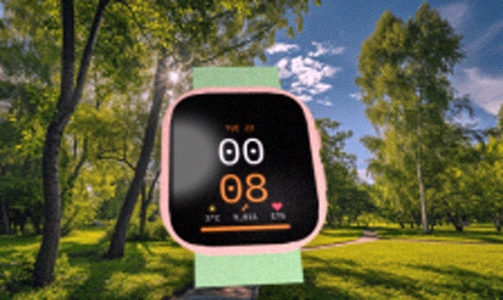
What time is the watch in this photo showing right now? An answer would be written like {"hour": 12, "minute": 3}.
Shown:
{"hour": 0, "minute": 8}
